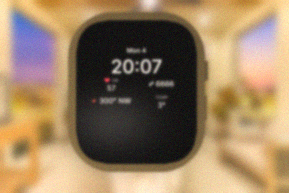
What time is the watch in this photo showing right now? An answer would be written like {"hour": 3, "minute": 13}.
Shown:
{"hour": 20, "minute": 7}
